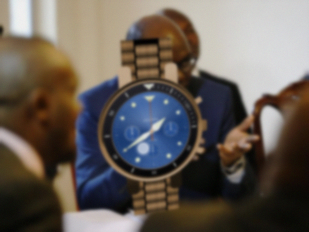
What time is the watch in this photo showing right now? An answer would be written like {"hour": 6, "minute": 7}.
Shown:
{"hour": 1, "minute": 40}
